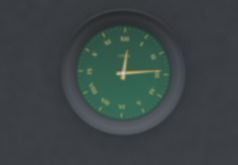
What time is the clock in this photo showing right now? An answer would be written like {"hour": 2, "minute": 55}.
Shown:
{"hour": 12, "minute": 14}
